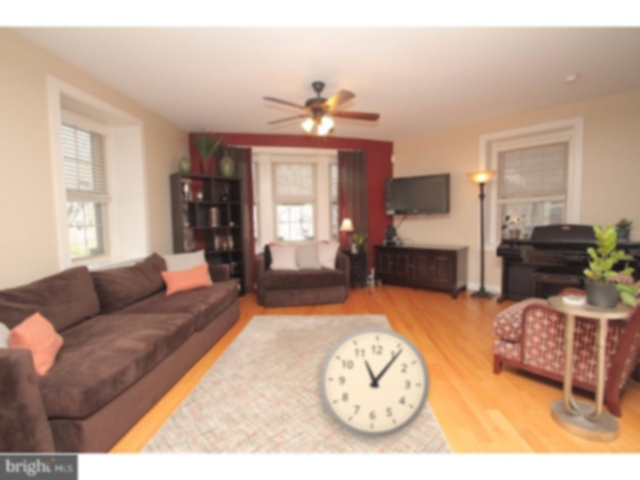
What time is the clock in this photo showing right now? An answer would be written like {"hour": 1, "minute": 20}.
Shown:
{"hour": 11, "minute": 6}
